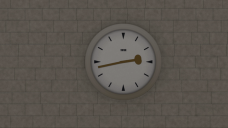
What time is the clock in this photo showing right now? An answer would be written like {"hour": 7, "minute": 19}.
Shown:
{"hour": 2, "minute": 43}
